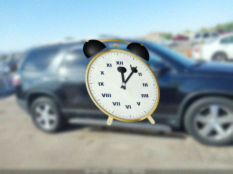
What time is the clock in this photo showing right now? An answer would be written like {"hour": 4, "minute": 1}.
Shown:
{"hour": 12, "minute": 7}
